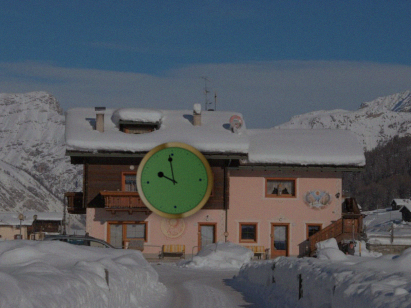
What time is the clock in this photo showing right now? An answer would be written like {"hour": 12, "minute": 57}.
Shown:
{"hour": 9, "minute": 59}
